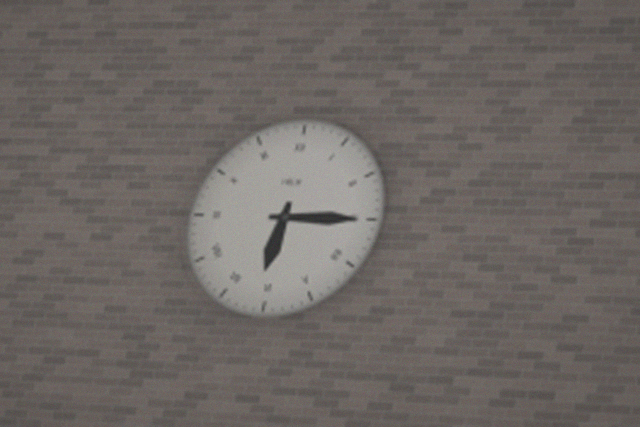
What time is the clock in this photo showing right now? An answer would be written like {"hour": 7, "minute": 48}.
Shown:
{"hour": 6, "minute": 15}
